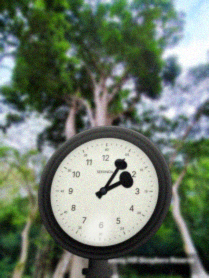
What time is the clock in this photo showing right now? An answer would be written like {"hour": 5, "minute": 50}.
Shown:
{"hour": 2, "minute": 5}
